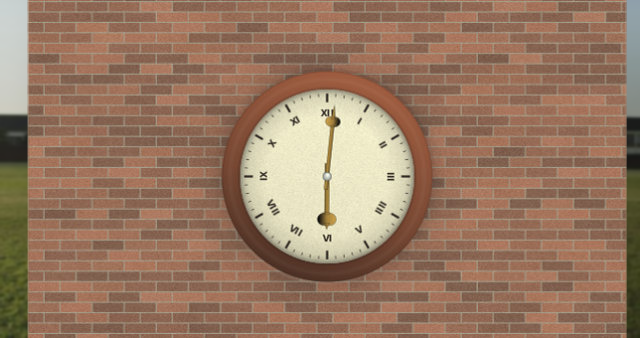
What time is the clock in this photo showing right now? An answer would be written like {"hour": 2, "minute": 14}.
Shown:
{"hour": 6, "minute": 1}
